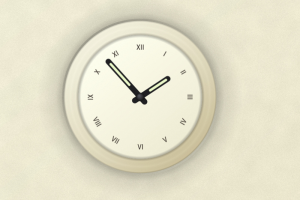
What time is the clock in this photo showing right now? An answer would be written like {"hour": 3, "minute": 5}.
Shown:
{"hour": 1, "minute": 53}
